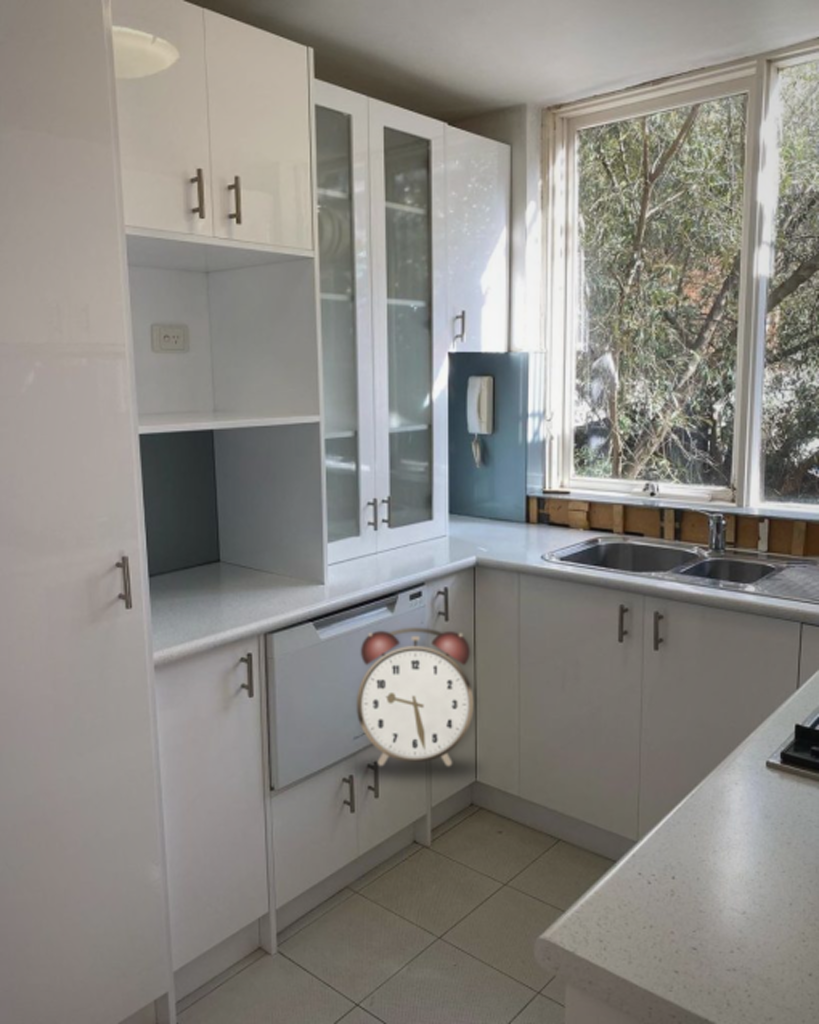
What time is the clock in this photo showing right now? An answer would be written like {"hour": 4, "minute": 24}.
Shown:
{"hour": 9, "minute": 28}
